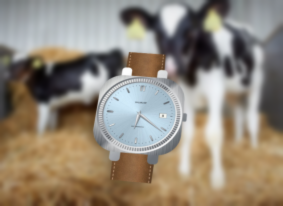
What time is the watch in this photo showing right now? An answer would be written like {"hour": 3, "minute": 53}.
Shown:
{"hour": 6, "minute": 21}
